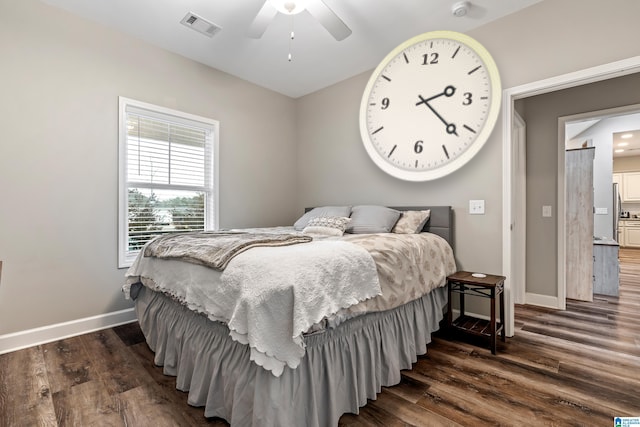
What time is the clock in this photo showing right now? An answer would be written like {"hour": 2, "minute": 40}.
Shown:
{"hour": 2, "minute": 22}
